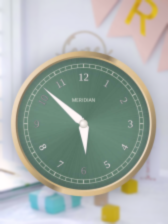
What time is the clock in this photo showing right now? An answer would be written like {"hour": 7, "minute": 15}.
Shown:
{"hour": 5, "minute": 52}
